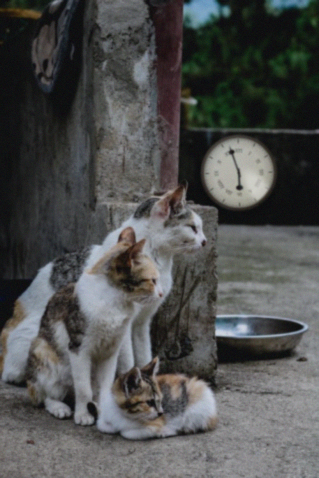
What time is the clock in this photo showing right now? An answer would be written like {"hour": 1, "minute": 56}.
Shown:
{"hour": 5, "minute": 57}
